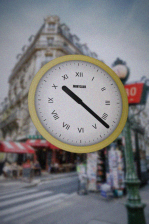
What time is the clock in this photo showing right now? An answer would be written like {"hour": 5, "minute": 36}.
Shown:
{"hour": 10, "minute": 22}
